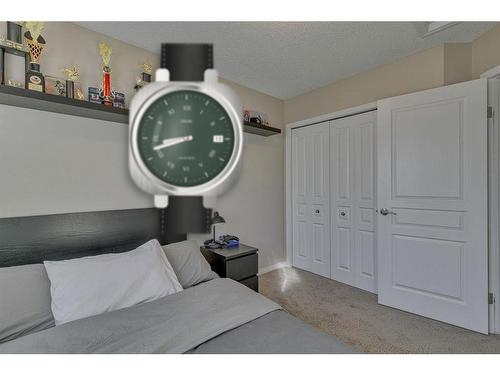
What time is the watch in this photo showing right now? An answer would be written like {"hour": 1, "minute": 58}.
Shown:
{"hour": 8, "minute": 42}
